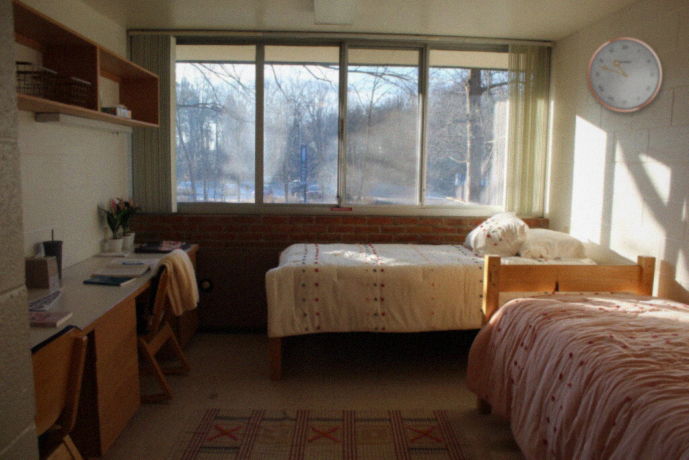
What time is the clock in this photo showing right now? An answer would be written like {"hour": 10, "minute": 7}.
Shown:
{"hour": 10, "minute": 48}
